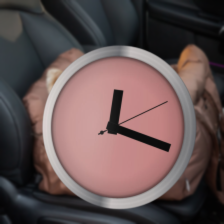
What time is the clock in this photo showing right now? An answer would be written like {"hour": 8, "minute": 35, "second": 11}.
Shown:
{"hour": 12, "minute": 18, "second": 11}
